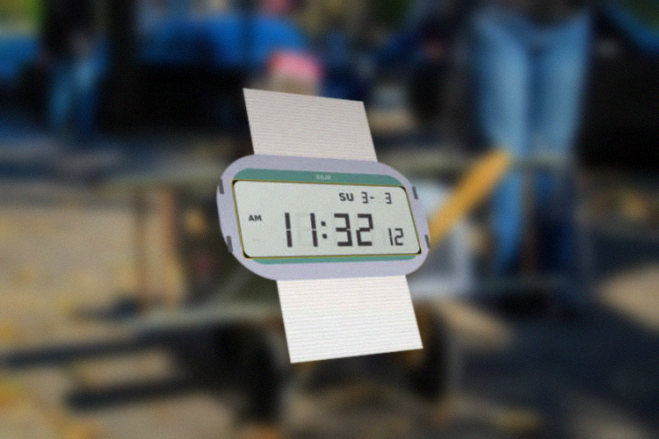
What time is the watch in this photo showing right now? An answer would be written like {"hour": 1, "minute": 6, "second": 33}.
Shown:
{"hour": 11, "minute": 32, "second": 12}
